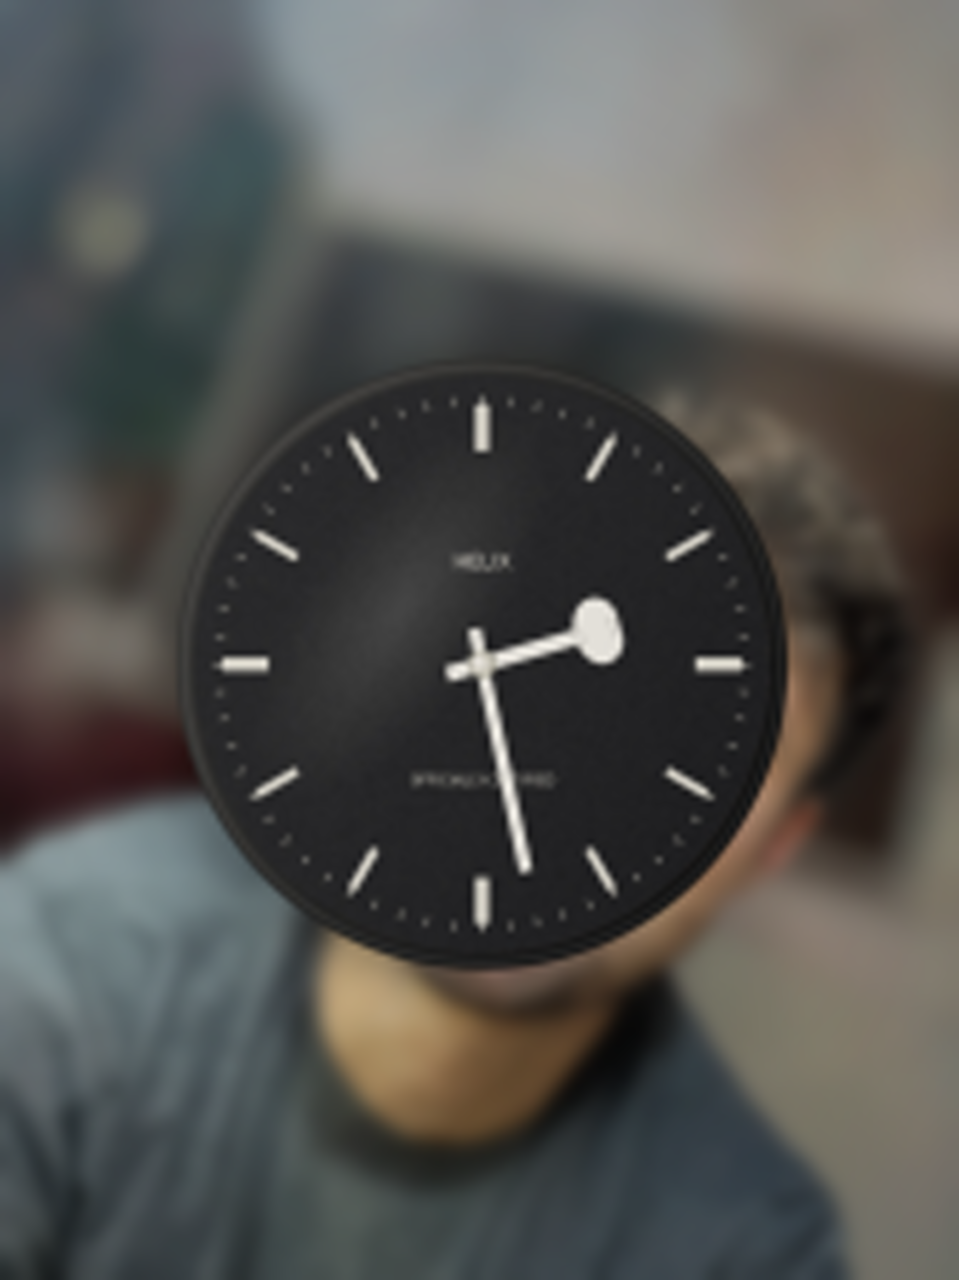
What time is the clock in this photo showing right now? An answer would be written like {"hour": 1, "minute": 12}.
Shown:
{"hour": 2, "minute": 28}
